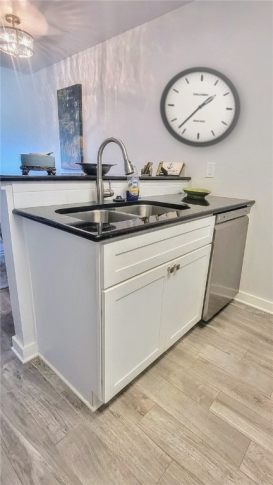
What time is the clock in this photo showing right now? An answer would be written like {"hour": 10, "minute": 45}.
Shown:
{"hour": 1, "minute": 37}
